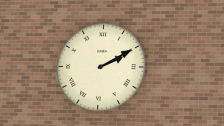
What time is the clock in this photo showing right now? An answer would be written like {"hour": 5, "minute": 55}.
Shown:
{"hour": 2, "minute": 10}
